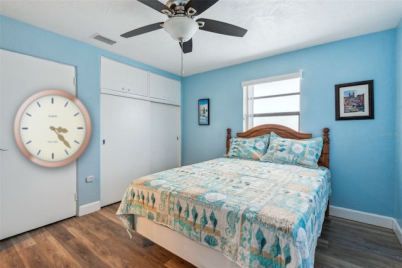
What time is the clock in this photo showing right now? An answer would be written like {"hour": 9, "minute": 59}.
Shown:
{"hour": 3, "minute": 23}
